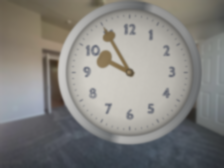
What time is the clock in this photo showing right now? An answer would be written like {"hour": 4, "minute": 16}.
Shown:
{"hour": 9, "minute": 55}
